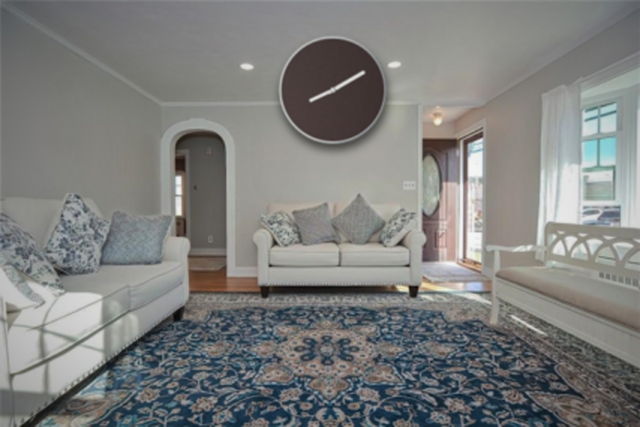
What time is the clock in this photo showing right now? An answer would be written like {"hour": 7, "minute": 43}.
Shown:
{"hour": 8, "minute": 10}
